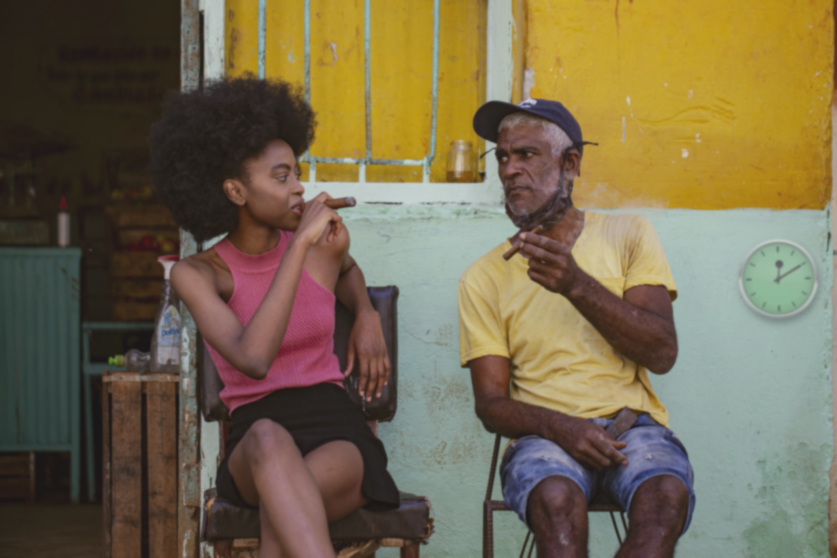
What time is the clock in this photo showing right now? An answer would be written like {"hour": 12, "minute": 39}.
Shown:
{"hour": 12, "minute": 10}
